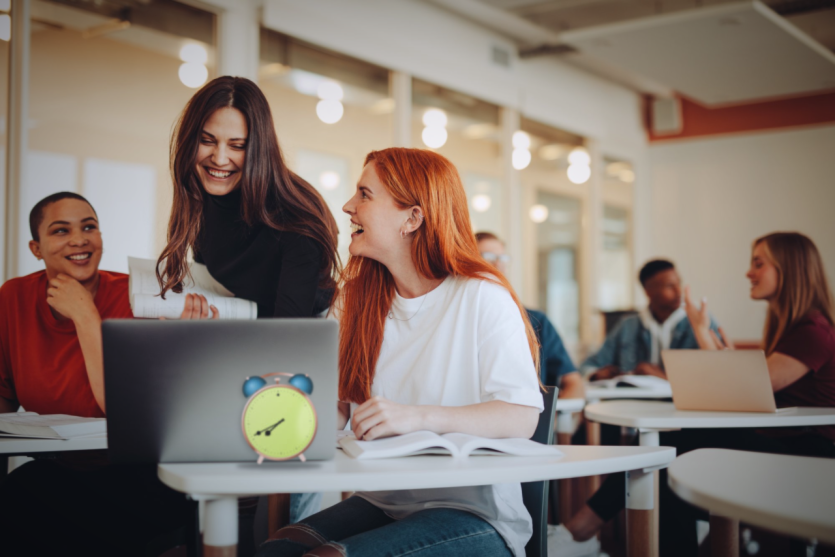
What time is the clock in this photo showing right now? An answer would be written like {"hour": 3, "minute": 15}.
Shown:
{"hour": 7, "minute": 41}
